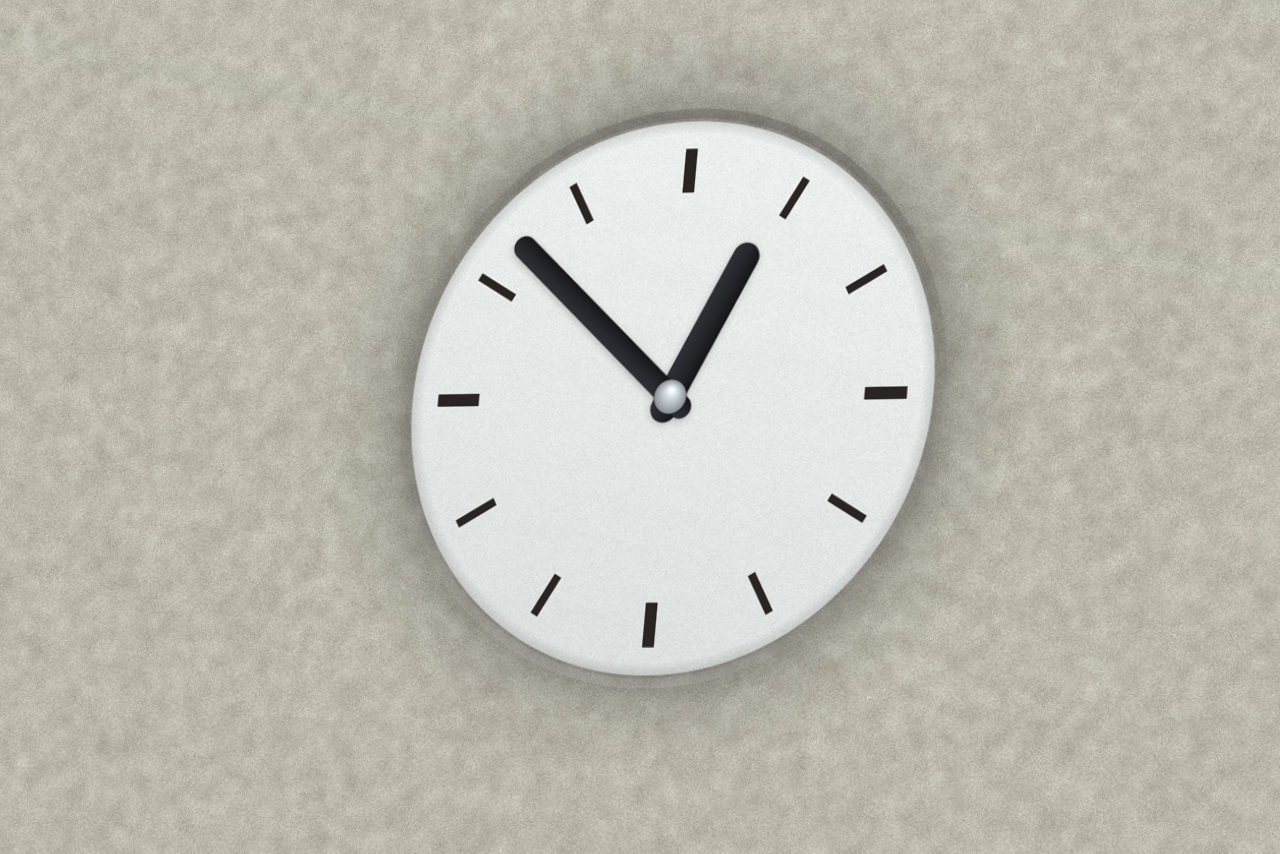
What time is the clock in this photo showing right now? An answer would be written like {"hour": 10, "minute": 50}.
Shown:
{"hour": 12, "minute": 52}
